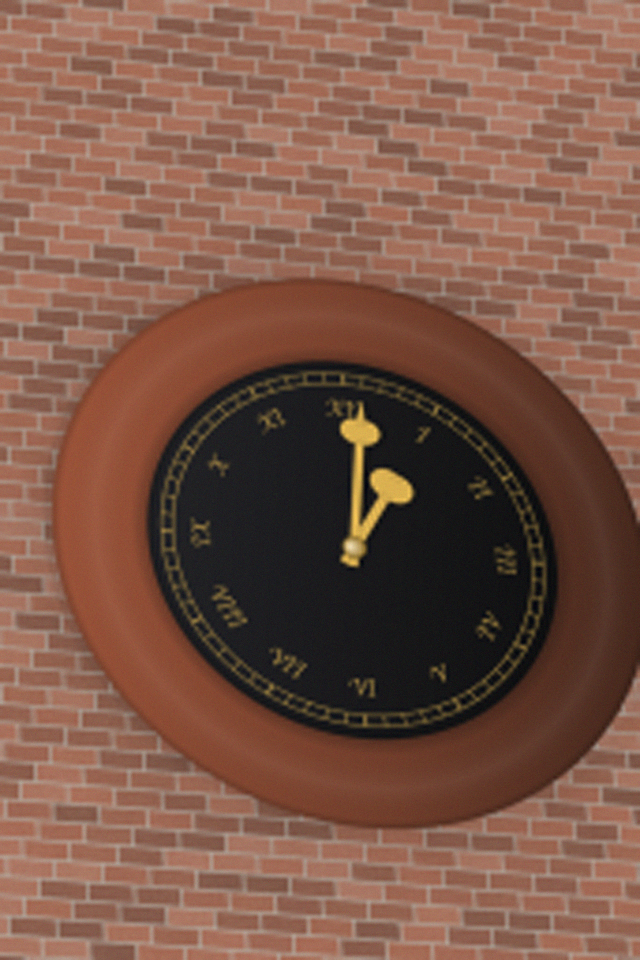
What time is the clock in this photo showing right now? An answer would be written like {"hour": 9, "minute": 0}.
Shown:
{"hour": 1, "minute": 1}
